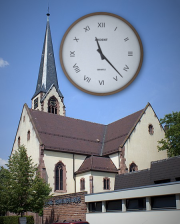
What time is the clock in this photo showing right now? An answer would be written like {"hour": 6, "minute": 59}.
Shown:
{"hour": 11, "minute": 23}
